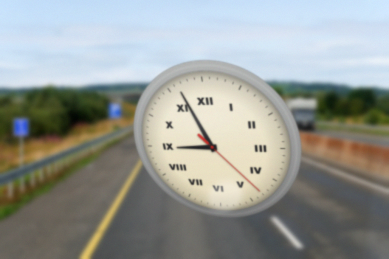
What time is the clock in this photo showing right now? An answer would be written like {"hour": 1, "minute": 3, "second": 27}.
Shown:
{"hour": 8, "minute": 56, "second": 23}
